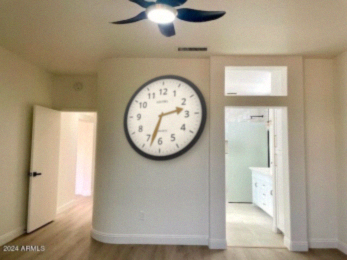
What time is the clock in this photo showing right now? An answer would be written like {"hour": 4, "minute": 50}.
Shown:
{"hour": 2, "minute": 33}
